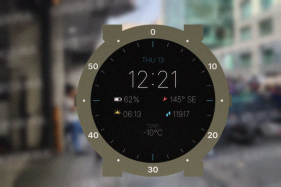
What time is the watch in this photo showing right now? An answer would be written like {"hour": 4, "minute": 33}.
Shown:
{"hour": 12, "minute": 21}
